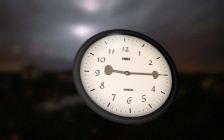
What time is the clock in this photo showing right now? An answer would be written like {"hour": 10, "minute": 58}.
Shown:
{"hour": 9, "minute": 15}
